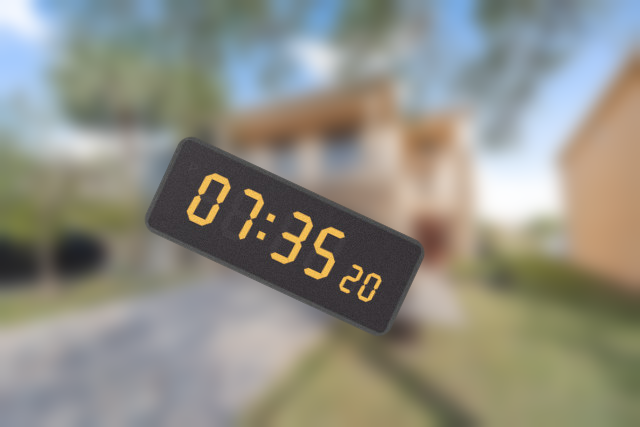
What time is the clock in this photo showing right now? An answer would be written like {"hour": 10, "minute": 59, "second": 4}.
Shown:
{"hour": 7, "minute": 35, "second": 20}
